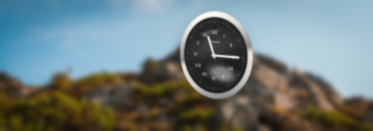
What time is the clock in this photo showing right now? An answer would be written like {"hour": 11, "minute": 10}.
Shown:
{"hour": 11, "minute": 15}
